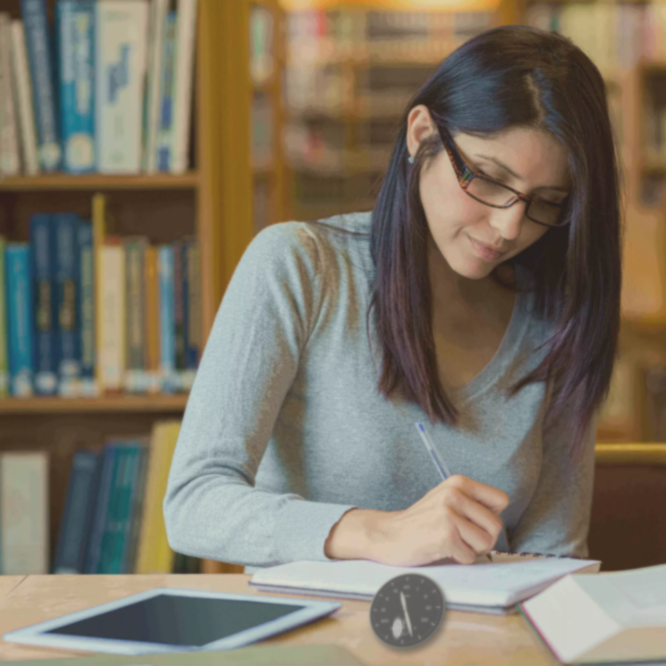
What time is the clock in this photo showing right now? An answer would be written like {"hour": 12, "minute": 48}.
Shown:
{"hour": 11, "minute": 27}
